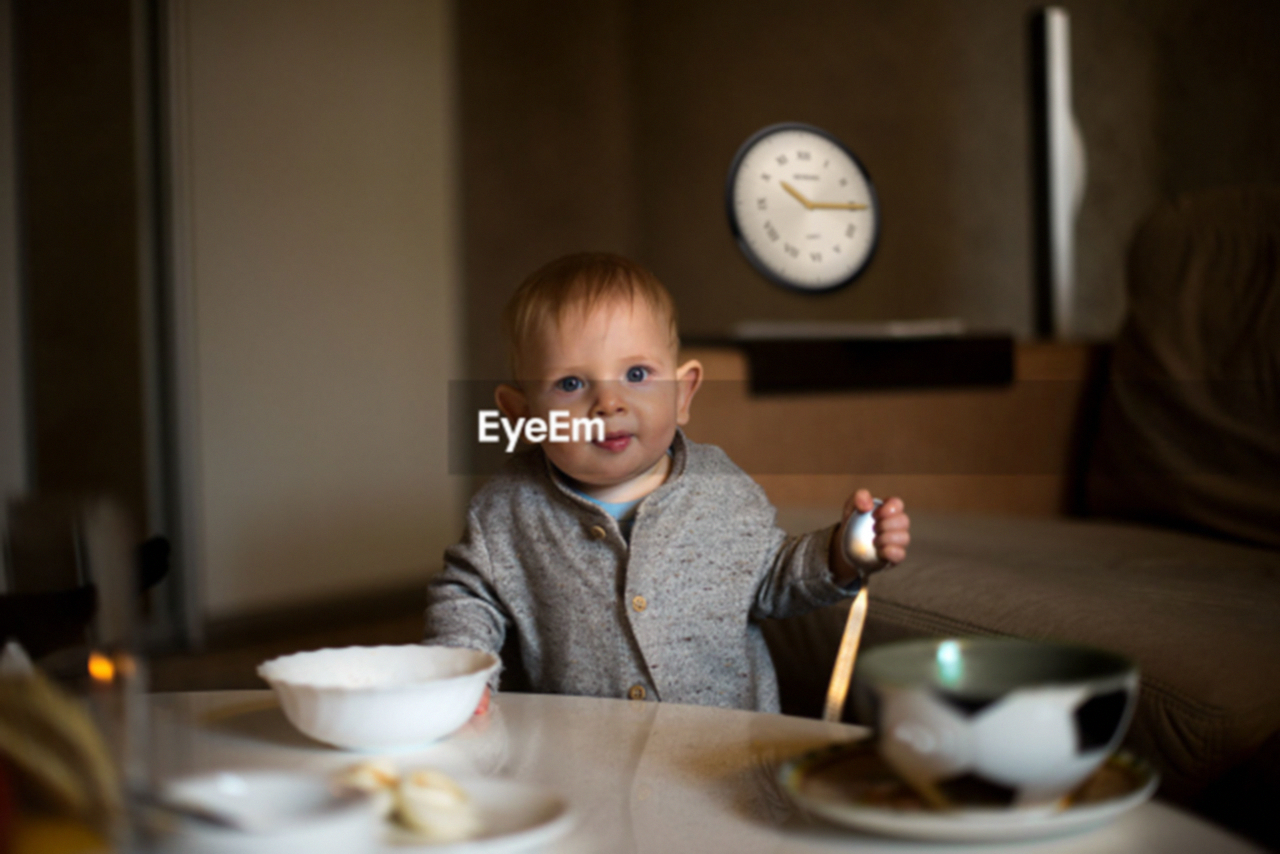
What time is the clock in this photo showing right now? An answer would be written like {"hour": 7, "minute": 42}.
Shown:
{"hour": 10, "minute": 15}
